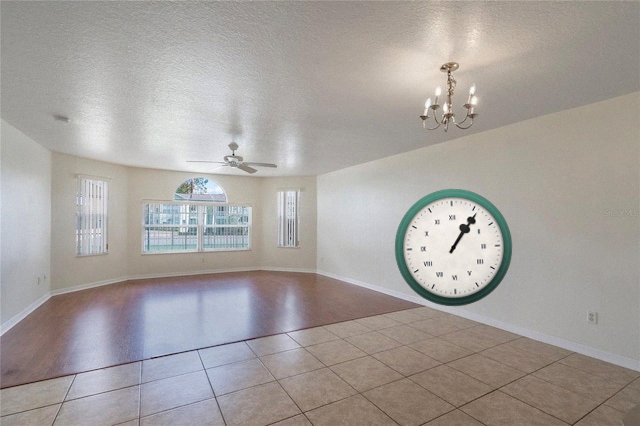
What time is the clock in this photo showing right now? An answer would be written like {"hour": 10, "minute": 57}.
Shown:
{"hour": 1, "minute": 6}
